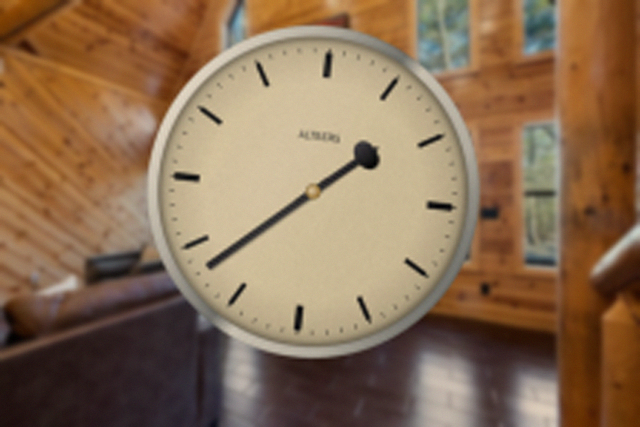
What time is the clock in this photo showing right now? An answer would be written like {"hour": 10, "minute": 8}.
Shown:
{"hour": 1, "minute": 38}
